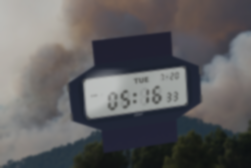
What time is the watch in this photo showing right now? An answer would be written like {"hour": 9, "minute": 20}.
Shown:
{"hour": 5, "minute": 16}
